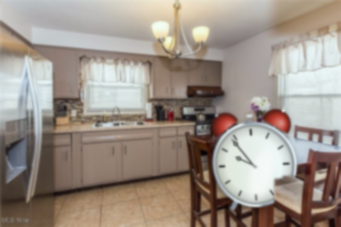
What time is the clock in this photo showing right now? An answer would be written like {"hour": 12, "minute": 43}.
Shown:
{"hour": 9, "minute": 54}
